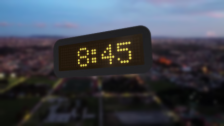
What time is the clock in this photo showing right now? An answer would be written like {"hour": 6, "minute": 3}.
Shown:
{"hour": 8, "minute": 45}
